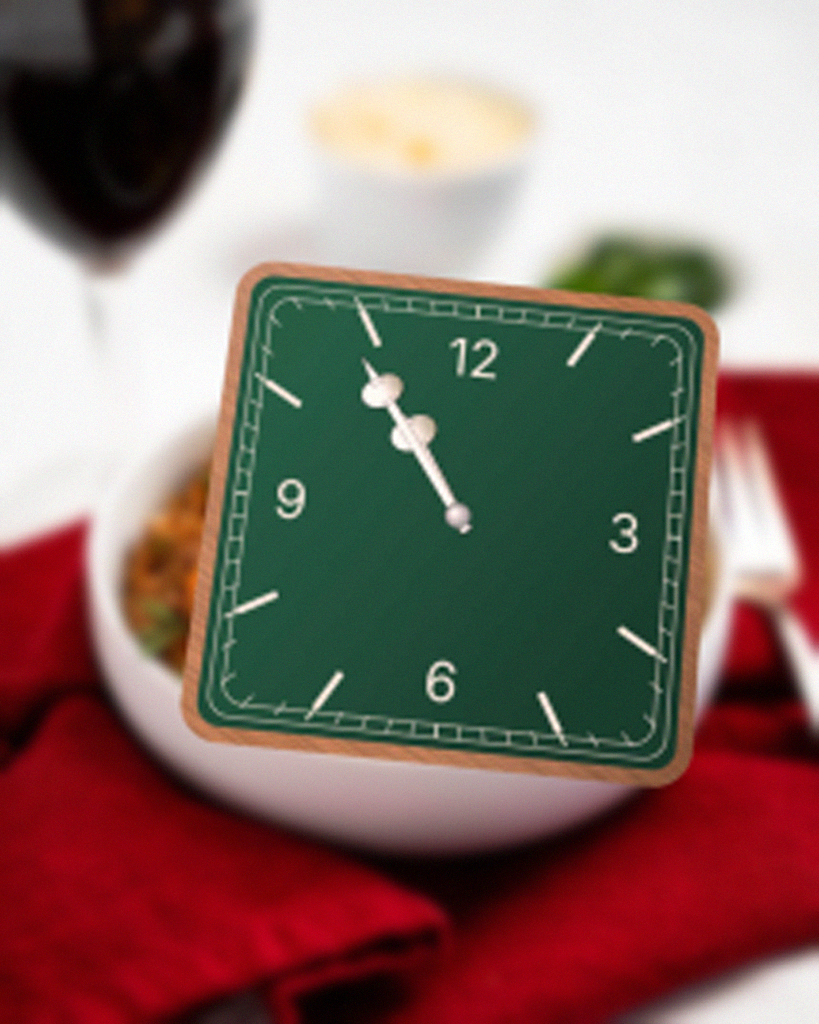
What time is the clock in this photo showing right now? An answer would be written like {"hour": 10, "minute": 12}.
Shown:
{"hour": 10, "minute": 54}
